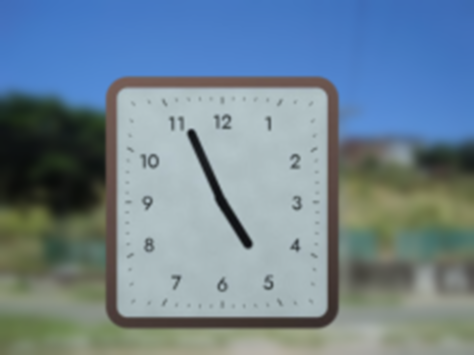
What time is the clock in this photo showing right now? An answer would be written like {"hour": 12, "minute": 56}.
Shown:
{"hour": 4, "minute": 56}
